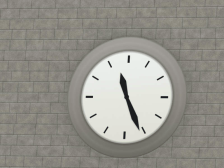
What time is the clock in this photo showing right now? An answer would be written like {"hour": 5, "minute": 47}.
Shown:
{"hour": 11, "minute": 26}
